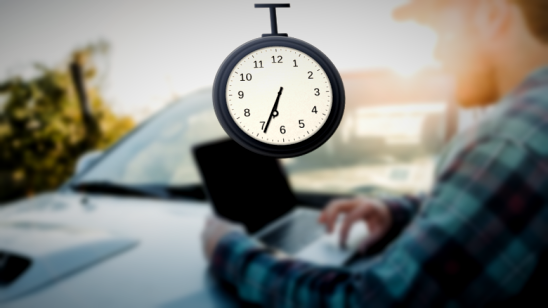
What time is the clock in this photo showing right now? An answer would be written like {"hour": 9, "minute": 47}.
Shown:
{"hour": 6, "minute": 34}
